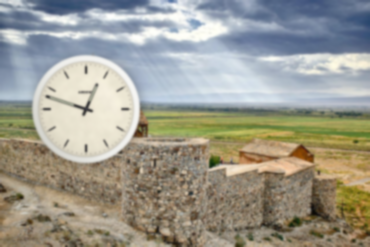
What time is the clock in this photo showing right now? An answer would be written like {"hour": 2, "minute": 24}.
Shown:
{"hour": 12, "minute": 48}
